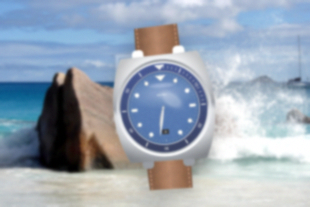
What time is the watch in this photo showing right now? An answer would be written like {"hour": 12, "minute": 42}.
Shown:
{"hour": 6, "minute": 32}
